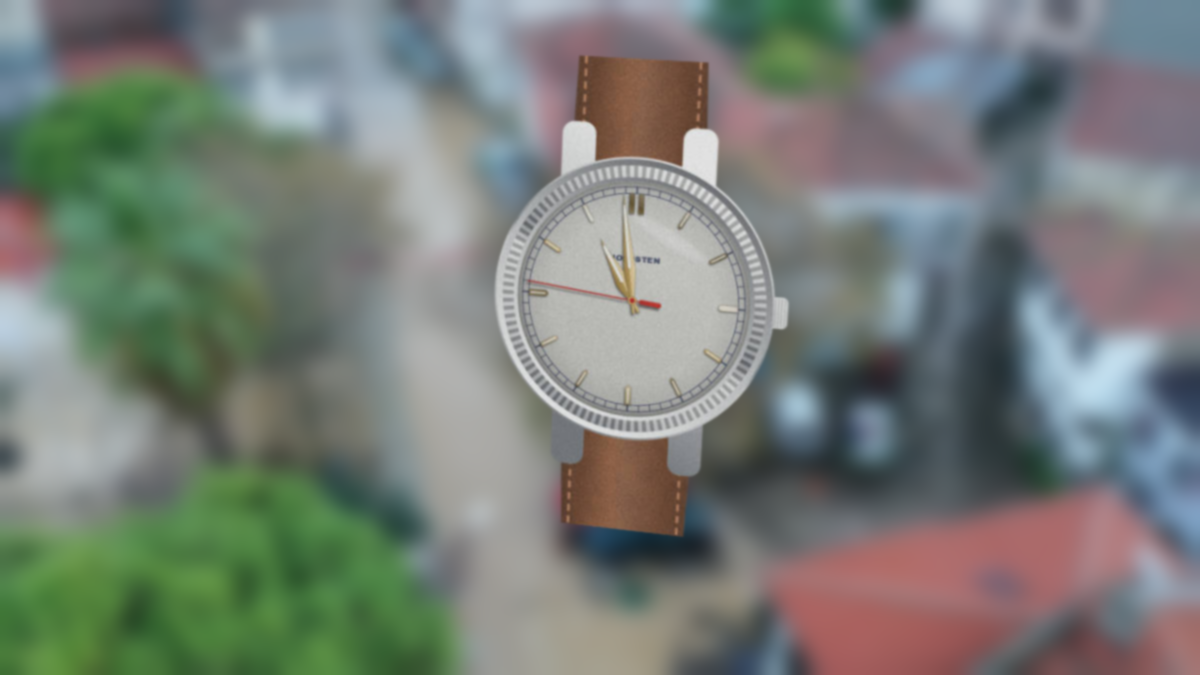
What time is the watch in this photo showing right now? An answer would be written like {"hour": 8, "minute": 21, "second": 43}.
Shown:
{"hour": 10, "minute": 58, "second": 46}
